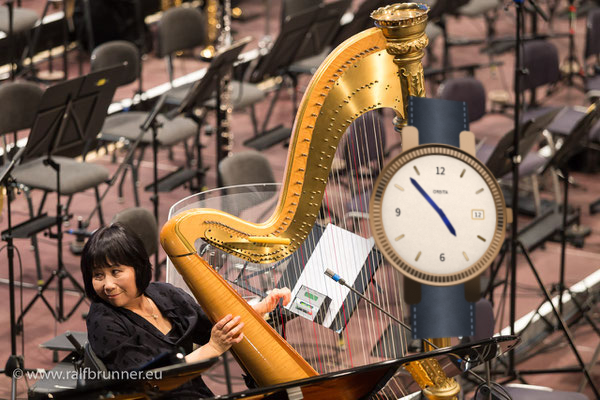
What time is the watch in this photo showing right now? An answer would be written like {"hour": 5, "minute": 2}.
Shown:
{"hour": 4, "minute": 53}
